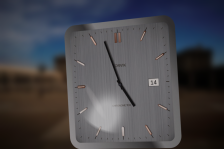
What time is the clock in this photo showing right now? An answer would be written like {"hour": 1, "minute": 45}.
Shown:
{"hour": 4, "minute": 57}
